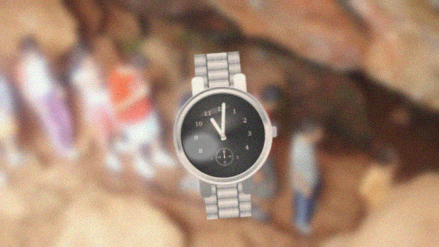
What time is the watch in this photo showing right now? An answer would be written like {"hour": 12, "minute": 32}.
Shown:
{"hour": 11, "minute": 1}
